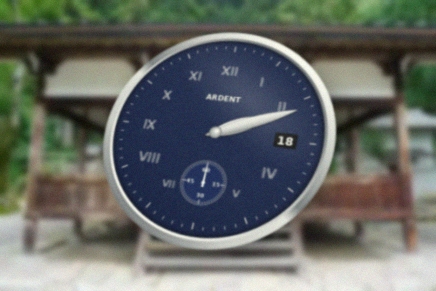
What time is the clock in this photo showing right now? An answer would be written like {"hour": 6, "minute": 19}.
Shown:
{"hour": 2, "minute": 11}
